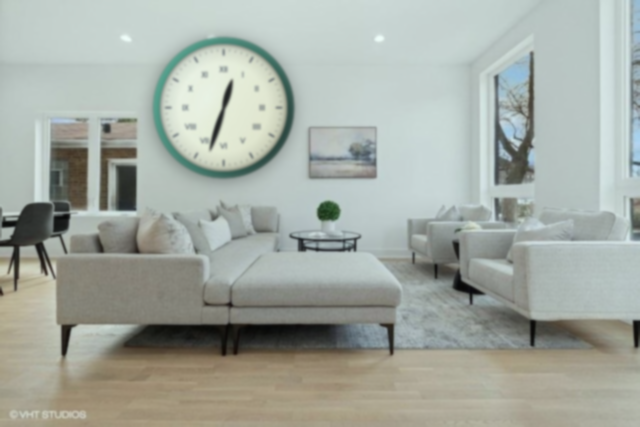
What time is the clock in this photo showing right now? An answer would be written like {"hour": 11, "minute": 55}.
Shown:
{"hour": 12, "minute": 33}
